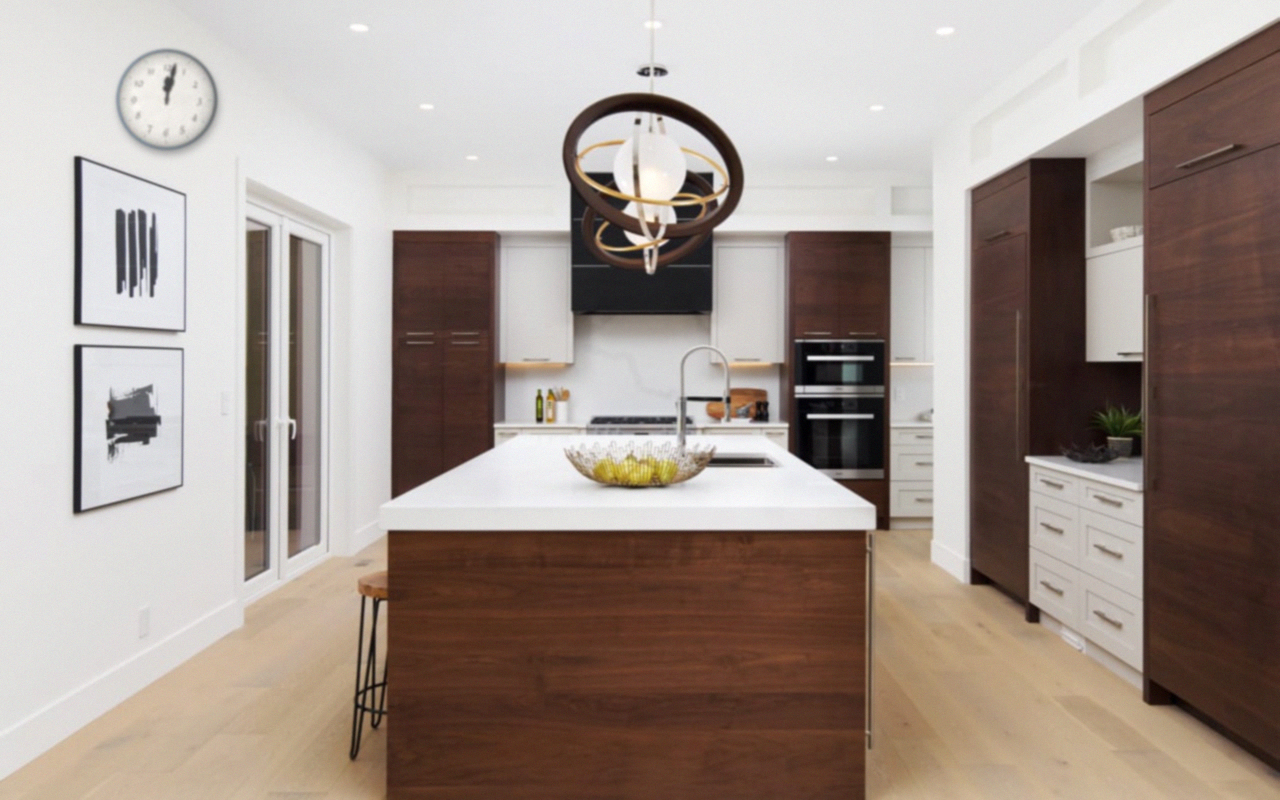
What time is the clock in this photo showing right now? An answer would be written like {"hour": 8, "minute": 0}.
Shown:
{"hour": 12, "minute": 2}
